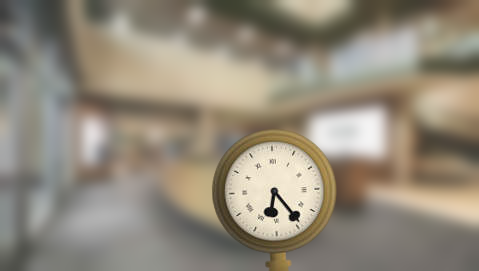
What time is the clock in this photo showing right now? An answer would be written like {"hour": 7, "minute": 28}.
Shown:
{"hour": 6, "minute": 24}
